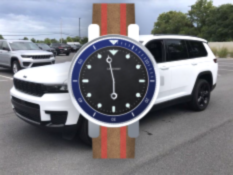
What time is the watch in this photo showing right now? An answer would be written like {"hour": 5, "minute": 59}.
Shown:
{"hour": 5, "minute": 58}
